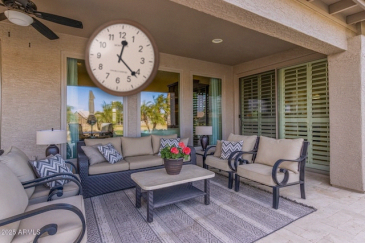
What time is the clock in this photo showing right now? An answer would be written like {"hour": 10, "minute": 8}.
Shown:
{"hour": 12, "minute": 22}
